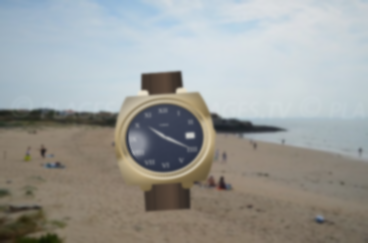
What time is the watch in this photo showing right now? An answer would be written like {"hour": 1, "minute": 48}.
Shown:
{"hour": 10, "minute": 20}
